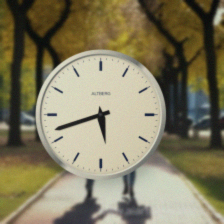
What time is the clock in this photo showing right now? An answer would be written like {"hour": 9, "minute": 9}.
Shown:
{"hour": 5, "minute": 42}
